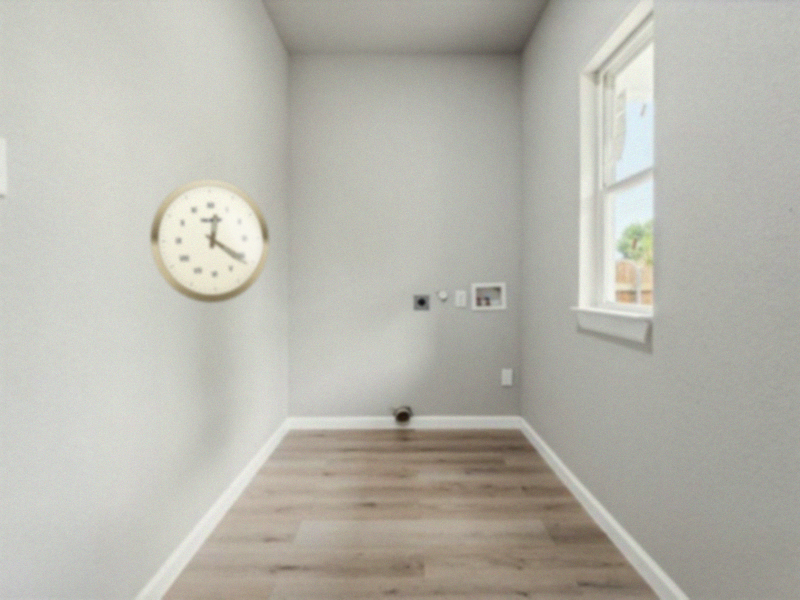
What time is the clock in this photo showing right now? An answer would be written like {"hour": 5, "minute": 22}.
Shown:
{"hour": 12, "minute": 21}
